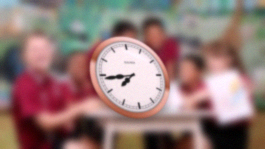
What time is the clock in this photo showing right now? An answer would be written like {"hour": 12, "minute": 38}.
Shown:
{"hour": 7, "minute": 44}
